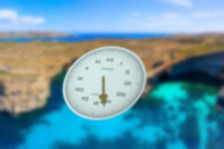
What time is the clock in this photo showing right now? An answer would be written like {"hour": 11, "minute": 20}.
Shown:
{"hour": 5, "minute": 27}
